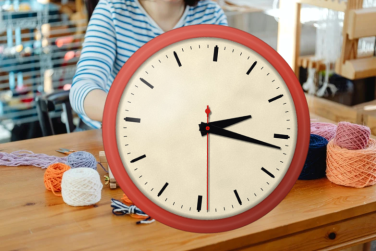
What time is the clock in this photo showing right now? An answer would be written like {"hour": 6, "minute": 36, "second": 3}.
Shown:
{"hour": 2, "minute": 16, "second": 29}
